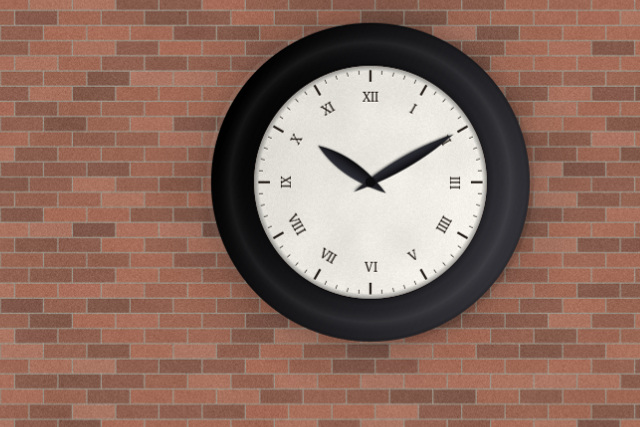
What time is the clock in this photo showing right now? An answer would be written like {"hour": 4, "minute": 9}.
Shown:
{"hour": 10, "minute": 10}
